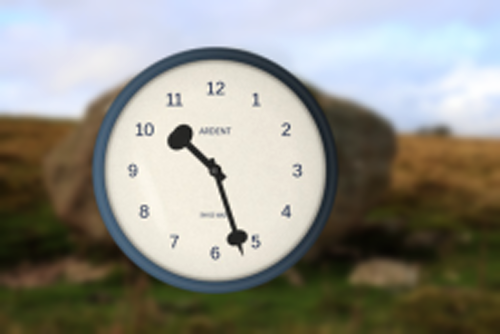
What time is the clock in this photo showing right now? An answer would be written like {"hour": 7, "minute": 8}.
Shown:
{"hour": 10, "minute": 27}
